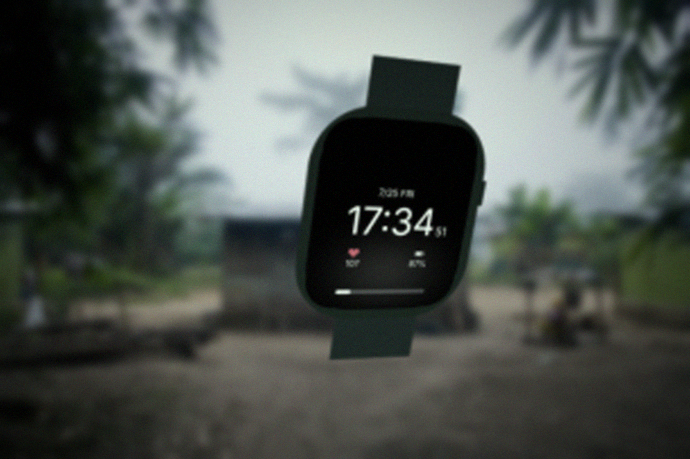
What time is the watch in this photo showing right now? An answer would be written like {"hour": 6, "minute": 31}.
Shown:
{"hour": 17, "minute": 34}
